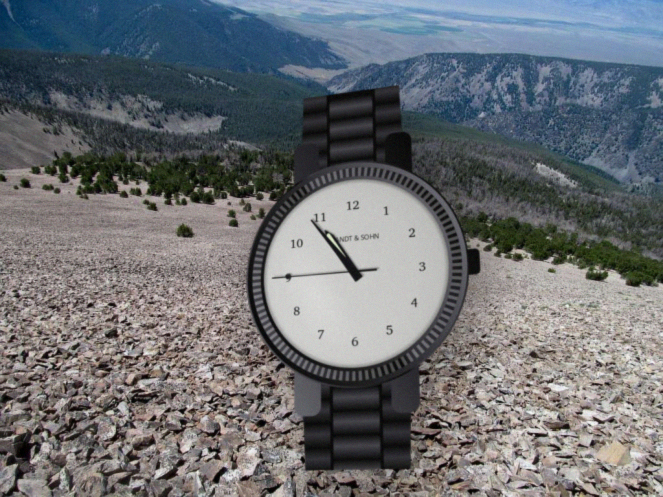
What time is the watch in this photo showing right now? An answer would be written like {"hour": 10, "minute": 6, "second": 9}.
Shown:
{"hour": 10, "minute": 53, "second": 45}
